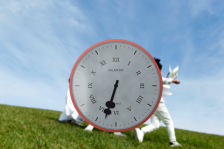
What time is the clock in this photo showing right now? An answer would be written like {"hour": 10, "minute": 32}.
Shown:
{"hour": 6, "minute": 33}
